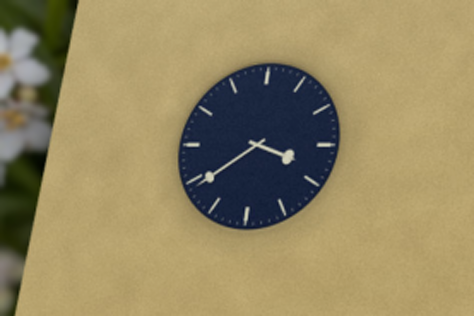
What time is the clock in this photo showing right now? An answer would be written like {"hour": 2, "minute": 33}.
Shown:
{"hour": 3, "minute": 39}
